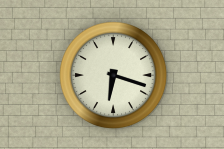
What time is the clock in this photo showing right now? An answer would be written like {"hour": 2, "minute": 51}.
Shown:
{"hour": 6, "minute": 18}
